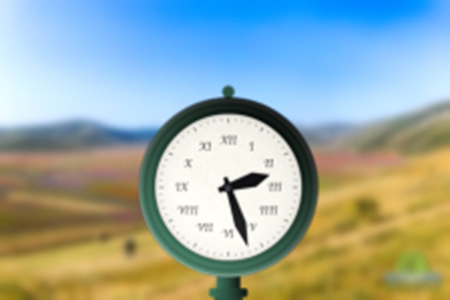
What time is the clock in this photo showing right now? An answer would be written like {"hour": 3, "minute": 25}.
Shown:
{"hour": 2, "minute": 27}
